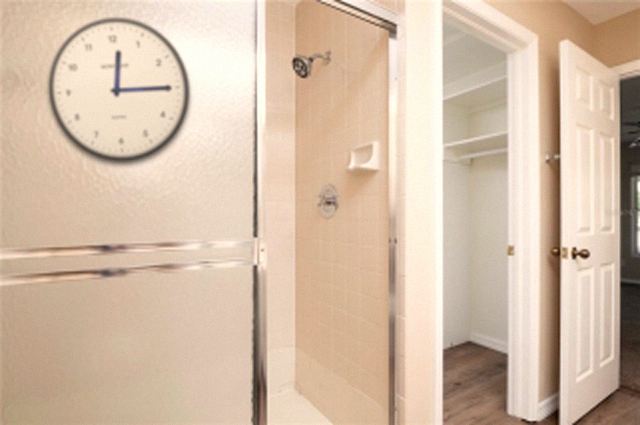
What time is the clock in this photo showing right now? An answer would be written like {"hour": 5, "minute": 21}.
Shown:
{"hour": 12, "minute": 15}
